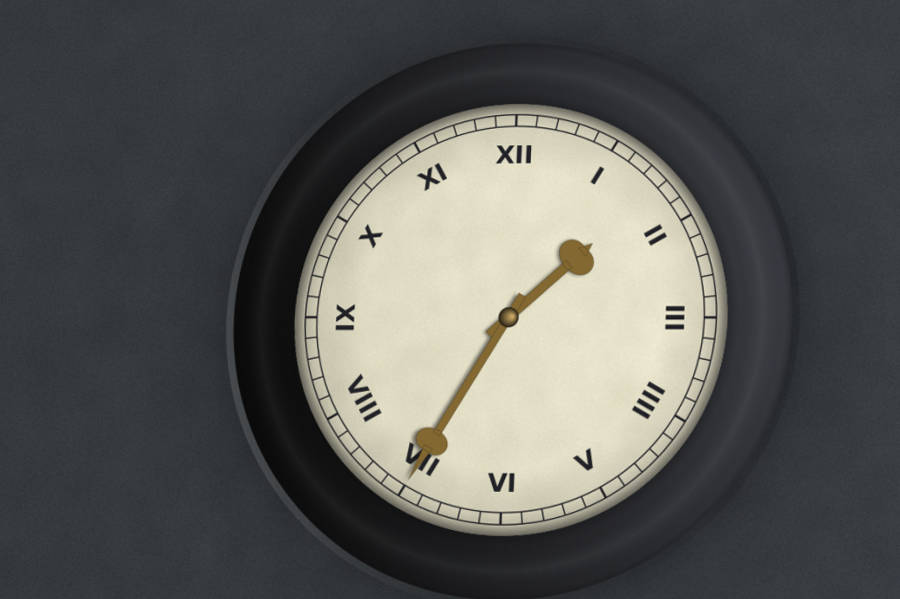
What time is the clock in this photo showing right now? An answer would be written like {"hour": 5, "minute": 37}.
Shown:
{"hour": 1, "minute": 35}
